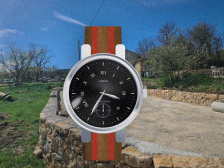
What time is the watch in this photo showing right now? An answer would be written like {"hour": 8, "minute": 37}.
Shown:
{"hour": 3, "minute": 35}
